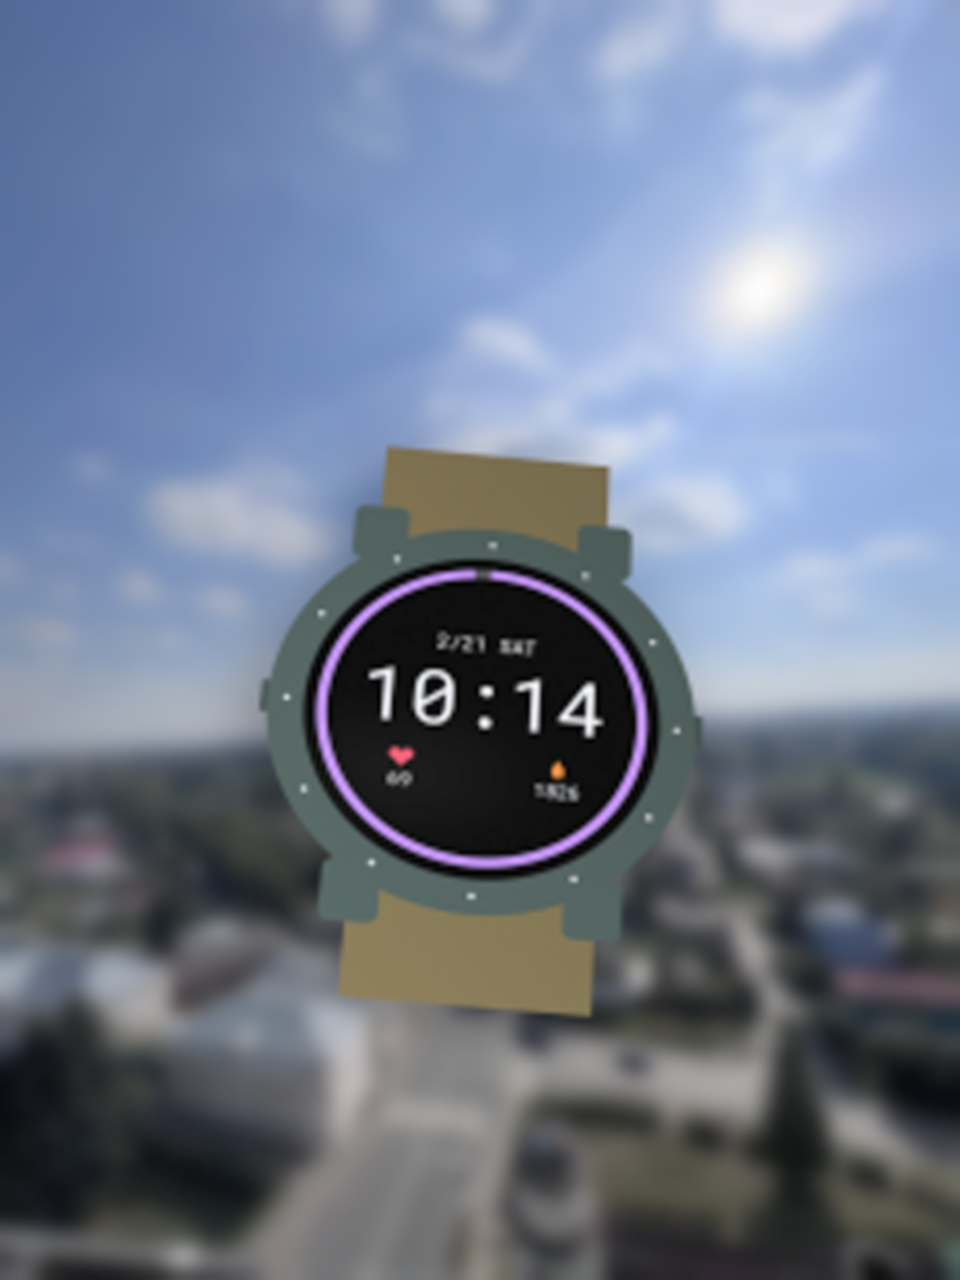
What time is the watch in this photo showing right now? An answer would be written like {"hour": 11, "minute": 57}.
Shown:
{"hour": 10, "minute": 14}
